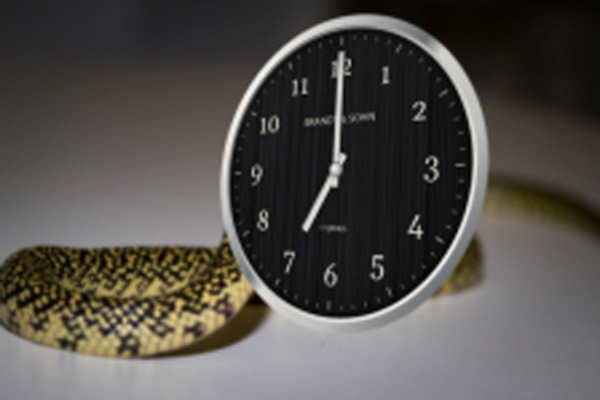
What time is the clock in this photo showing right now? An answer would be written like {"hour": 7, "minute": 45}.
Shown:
{"hour": 7, "minute": 0}
